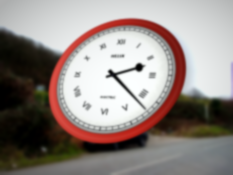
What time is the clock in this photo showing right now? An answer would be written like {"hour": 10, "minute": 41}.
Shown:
{"hour": 2, "minute": 22}
